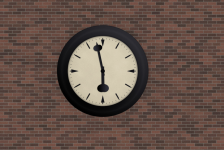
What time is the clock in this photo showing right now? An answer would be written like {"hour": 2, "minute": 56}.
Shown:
{"hour": 5, "minute": 58}
